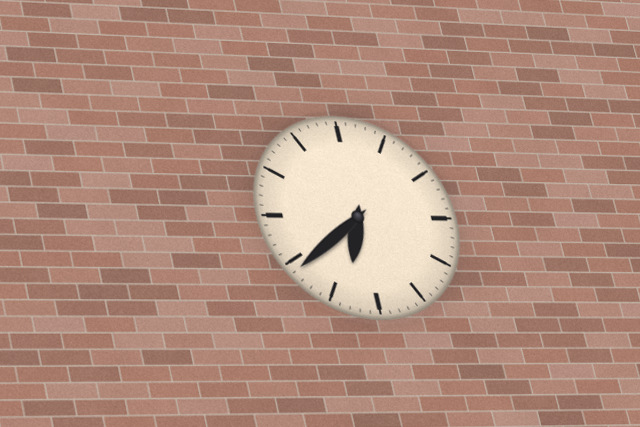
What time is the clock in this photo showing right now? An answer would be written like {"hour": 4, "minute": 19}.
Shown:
{"hour": 6, "minute": 39}
